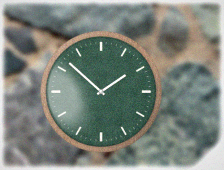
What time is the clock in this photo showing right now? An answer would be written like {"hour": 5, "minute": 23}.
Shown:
{"hour": 1, "minute": 52}
